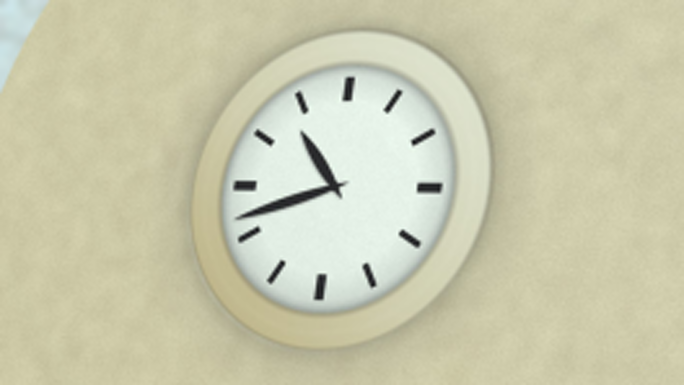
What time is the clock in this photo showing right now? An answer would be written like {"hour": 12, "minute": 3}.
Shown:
{"hour": 10, "minute": 42}
